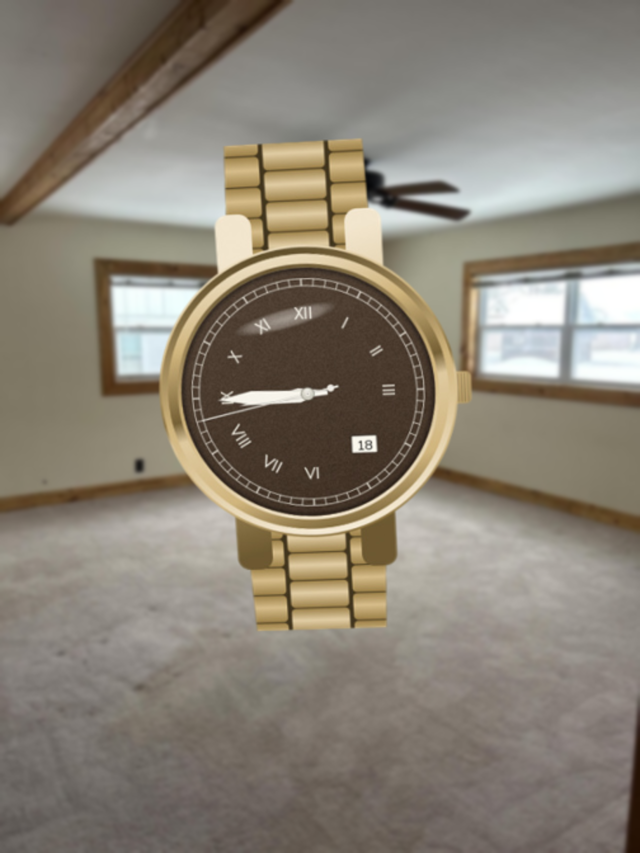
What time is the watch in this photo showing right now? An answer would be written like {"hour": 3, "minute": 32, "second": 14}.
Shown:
{"hour": 8, "minute": 44, "second": 43}
